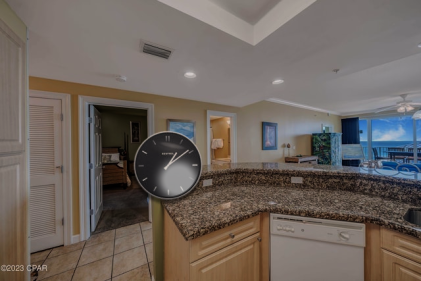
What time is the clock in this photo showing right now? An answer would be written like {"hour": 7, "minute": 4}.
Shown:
{"hour": 1, "minute": 9}
